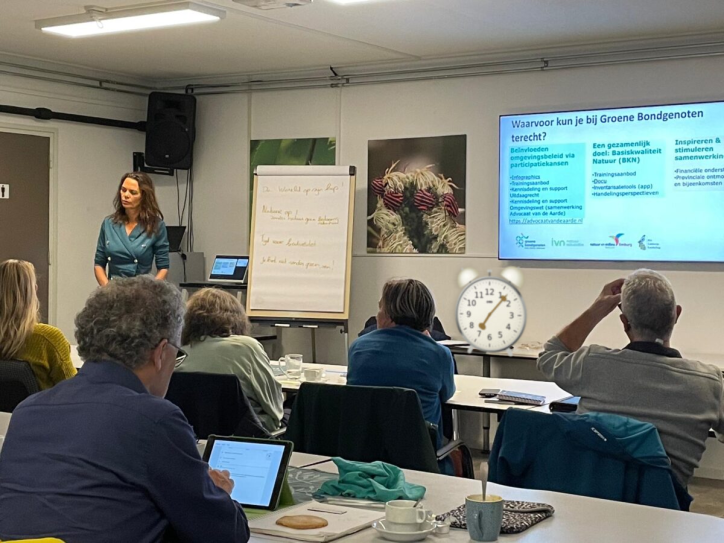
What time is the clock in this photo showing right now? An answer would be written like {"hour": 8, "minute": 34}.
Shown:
{"hour": 7, "minute": 7}
